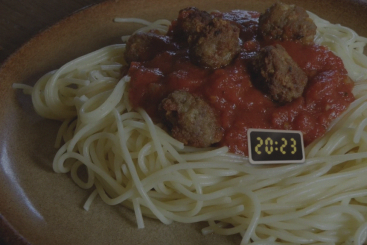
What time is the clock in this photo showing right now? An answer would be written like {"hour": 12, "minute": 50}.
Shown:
{"hour": 20, "minute": 23}
